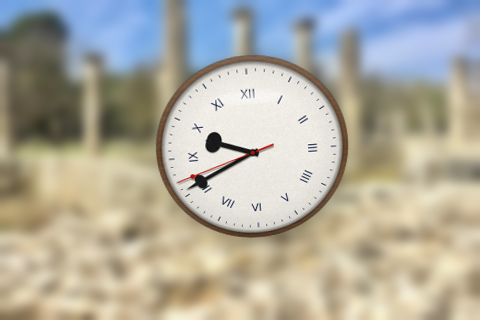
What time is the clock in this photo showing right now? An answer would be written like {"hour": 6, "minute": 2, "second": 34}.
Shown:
{"hour": 9, "minute": 40, "second": 42}
